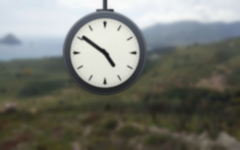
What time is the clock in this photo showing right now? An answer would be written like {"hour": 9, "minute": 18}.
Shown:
{"hour": 4, "minute": 51}
